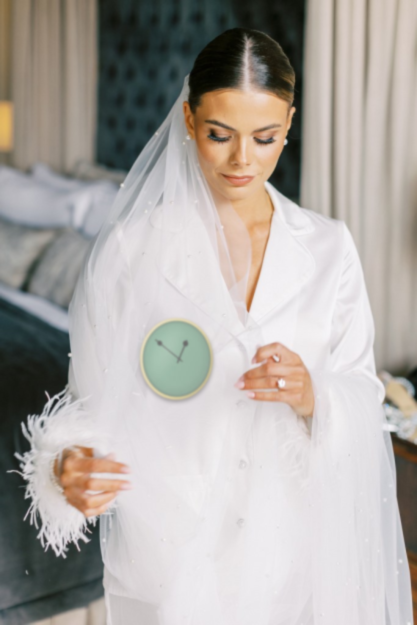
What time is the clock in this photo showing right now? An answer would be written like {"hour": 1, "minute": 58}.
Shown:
{"hour": 12, "minute": 51}
